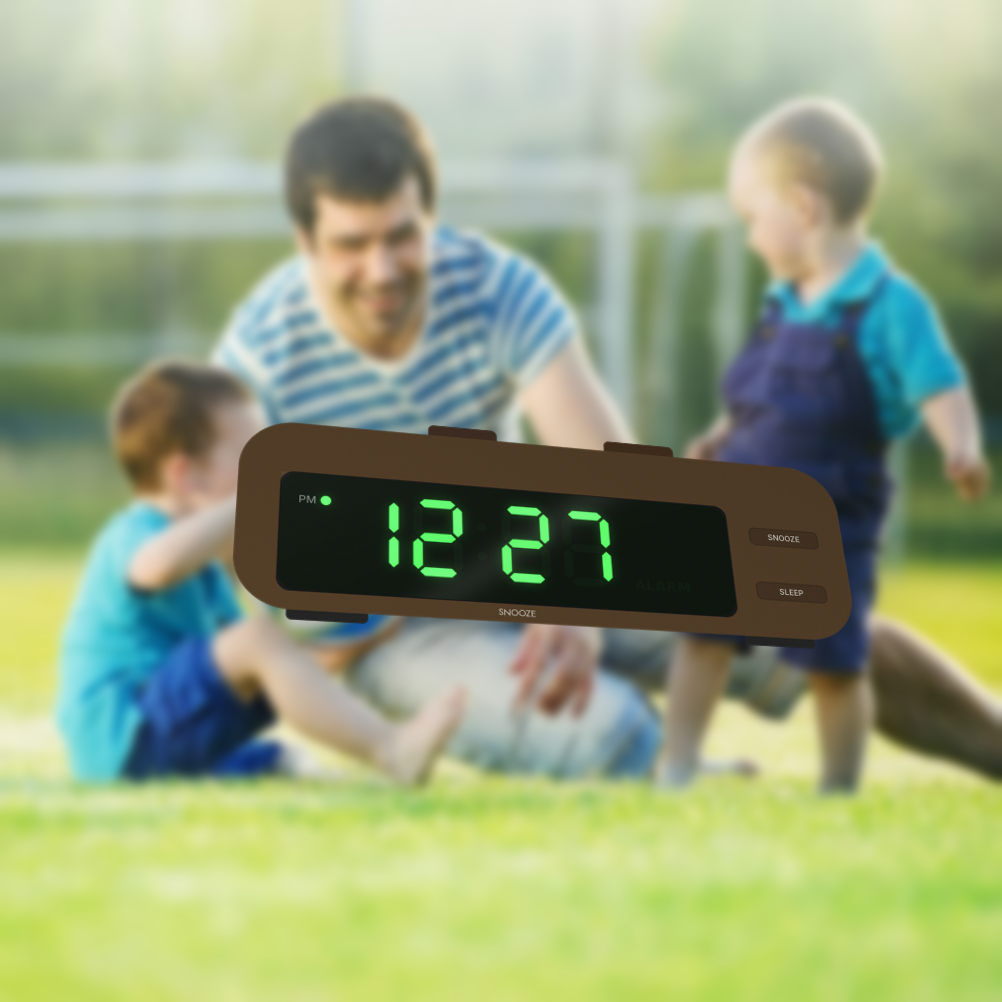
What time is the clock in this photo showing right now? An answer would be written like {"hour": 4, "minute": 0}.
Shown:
{"hour": 12, "minute": 27}
